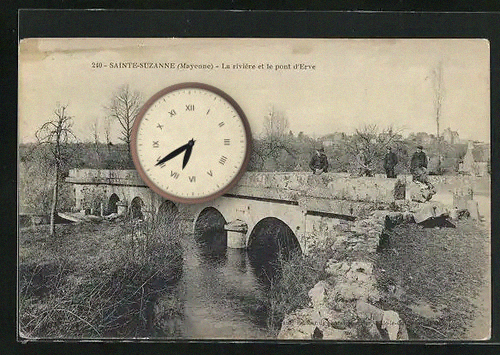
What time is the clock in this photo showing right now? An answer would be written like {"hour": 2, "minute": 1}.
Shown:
{"hour": 6, "minute": 40}
